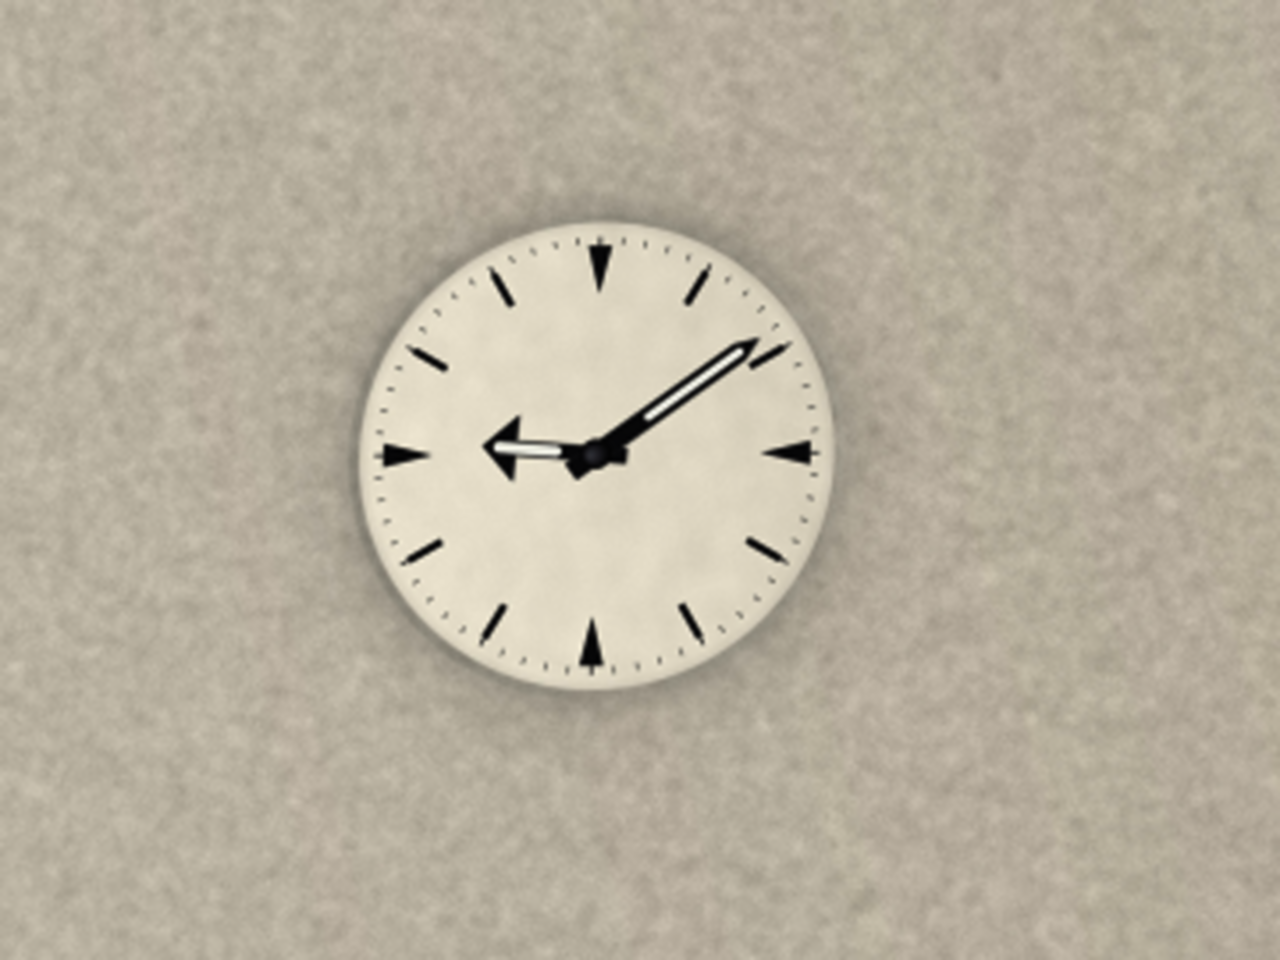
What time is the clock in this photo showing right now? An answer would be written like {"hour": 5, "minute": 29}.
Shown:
{"hour": 9, "minute": 9}
